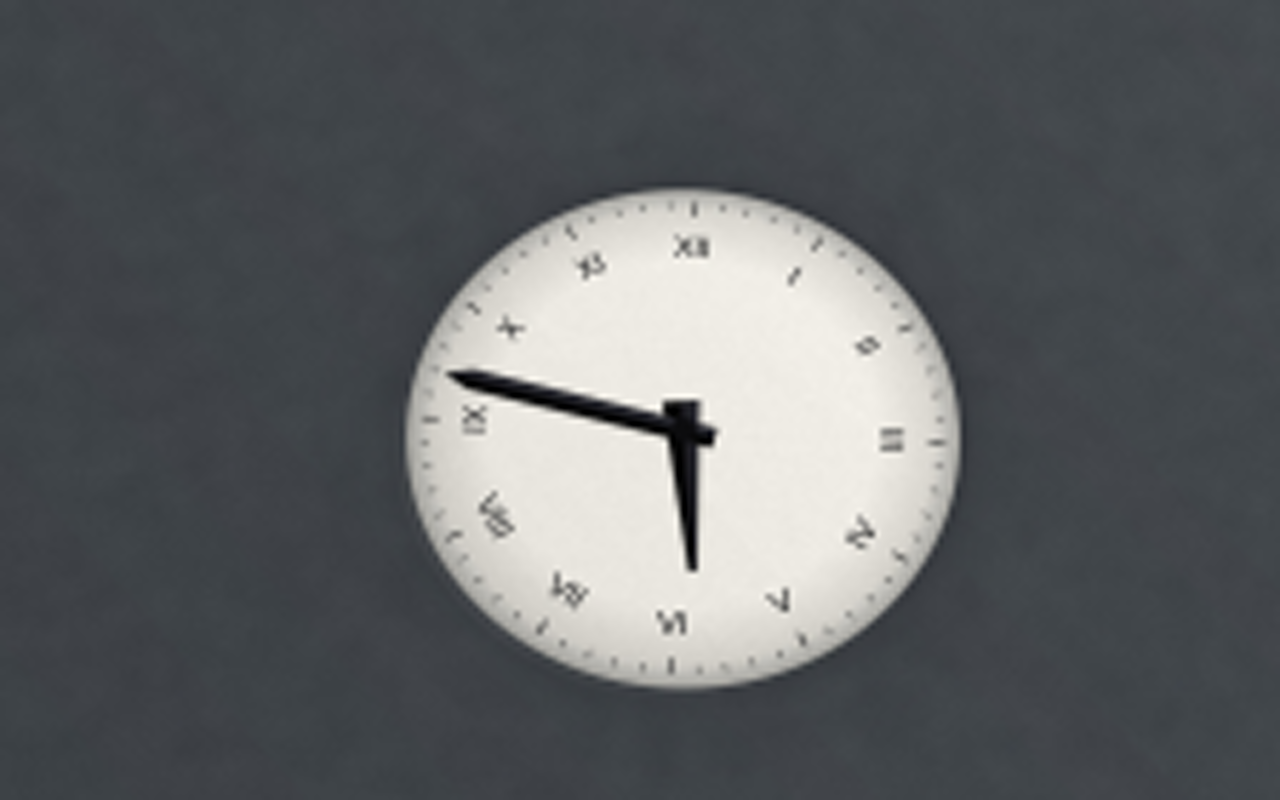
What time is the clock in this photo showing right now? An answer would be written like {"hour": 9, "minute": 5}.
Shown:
{"hour": 5, "minute": 47}
